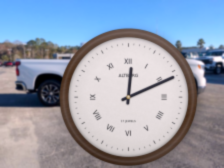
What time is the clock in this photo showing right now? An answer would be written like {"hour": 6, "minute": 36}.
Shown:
{"hour": 12, "minute": 11}
